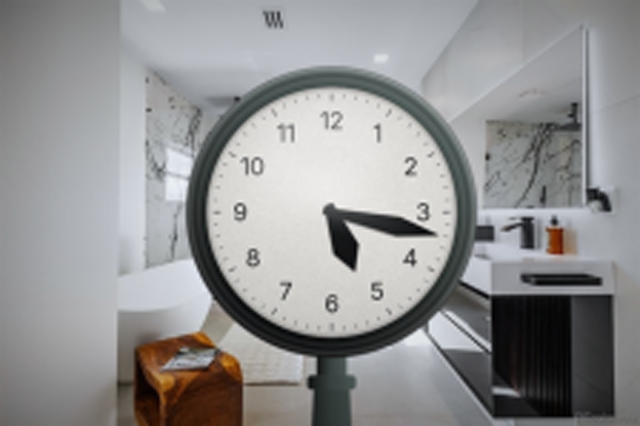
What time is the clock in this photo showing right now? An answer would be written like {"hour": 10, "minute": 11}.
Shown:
{"hour": 5, "minute": 17}
